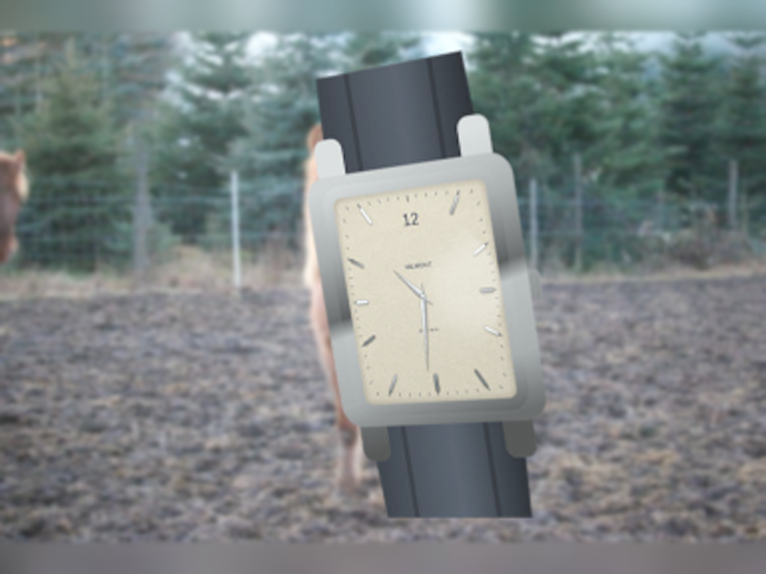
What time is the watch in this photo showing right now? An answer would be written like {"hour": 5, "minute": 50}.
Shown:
{"hour": 10, "minute": 31}
